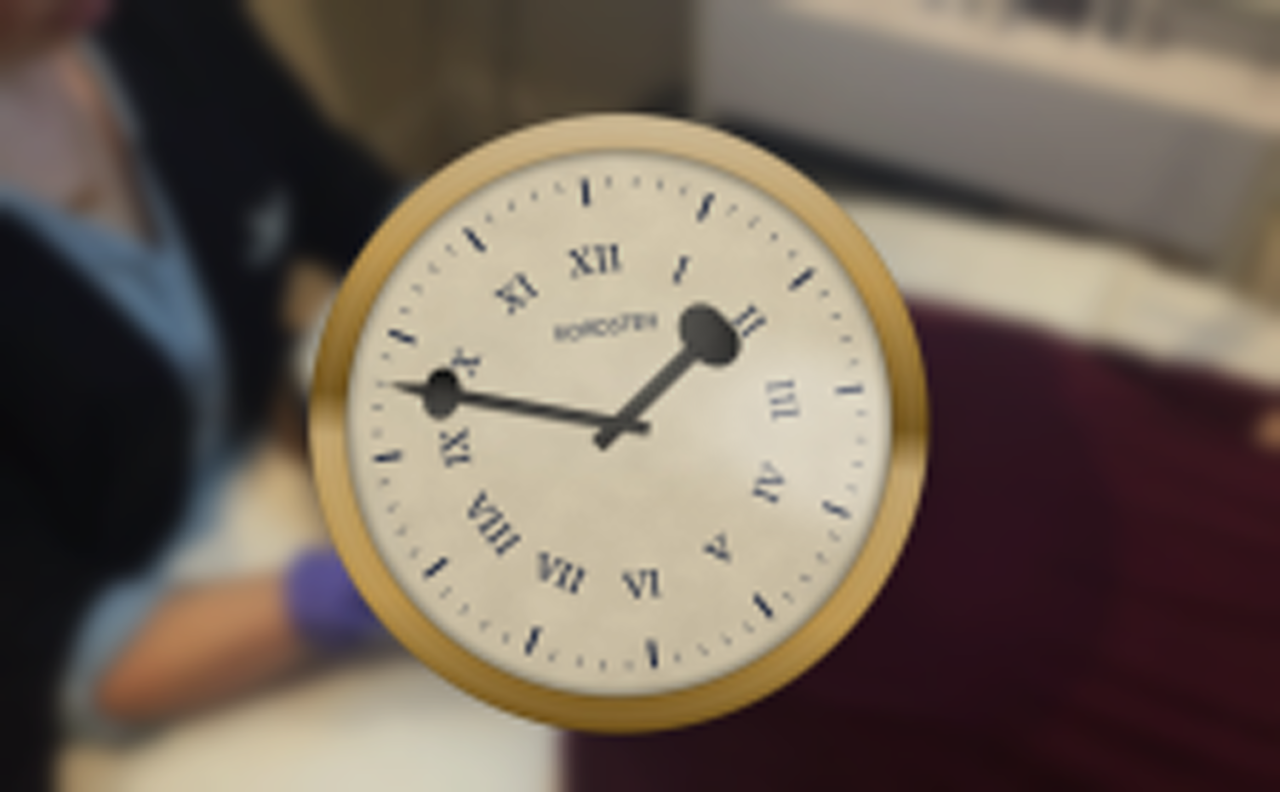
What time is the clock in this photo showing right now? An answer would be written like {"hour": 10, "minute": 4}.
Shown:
{"hour": 1, "minute": 48}
